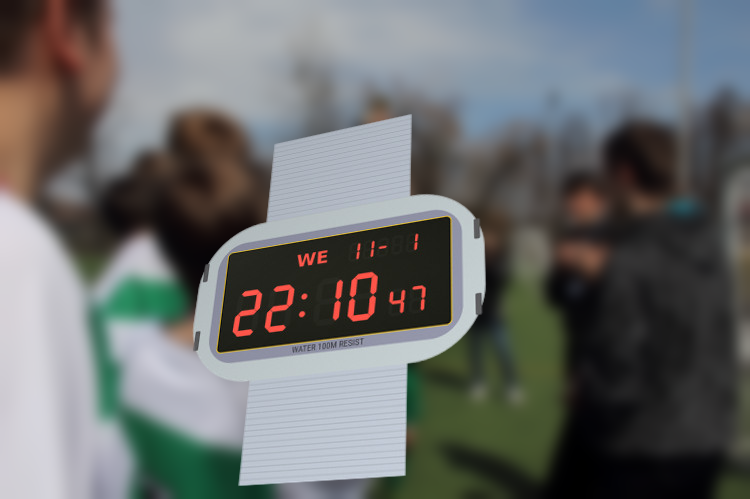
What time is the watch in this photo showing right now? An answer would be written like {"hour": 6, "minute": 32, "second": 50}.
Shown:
{"hour": 22, "minute": 10, "second": 47}
